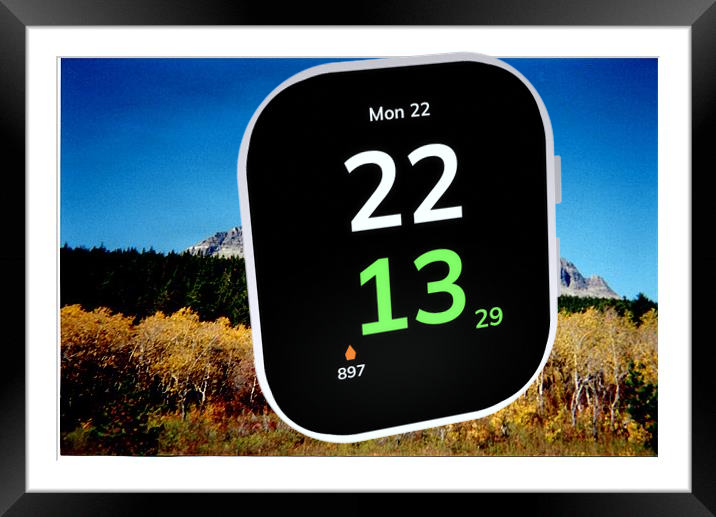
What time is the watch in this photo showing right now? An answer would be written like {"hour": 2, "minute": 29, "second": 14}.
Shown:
{"hour": 22, "minute": 13, "second": 29}
